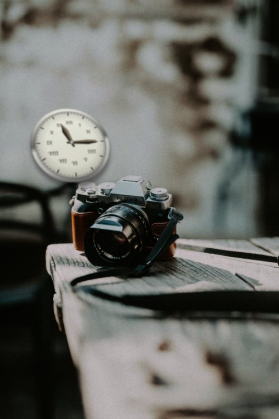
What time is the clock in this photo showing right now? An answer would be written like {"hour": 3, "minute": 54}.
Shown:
{"hour": 11, "minute": 15}
